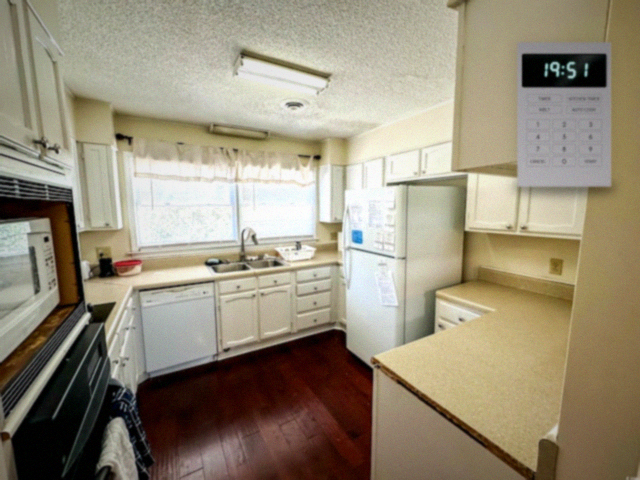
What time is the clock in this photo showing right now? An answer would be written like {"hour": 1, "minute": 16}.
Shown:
{"hour": 19, "minute": 51}
